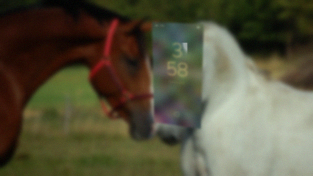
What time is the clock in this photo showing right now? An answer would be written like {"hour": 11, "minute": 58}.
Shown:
{"hour": 3, "minute": 58}
